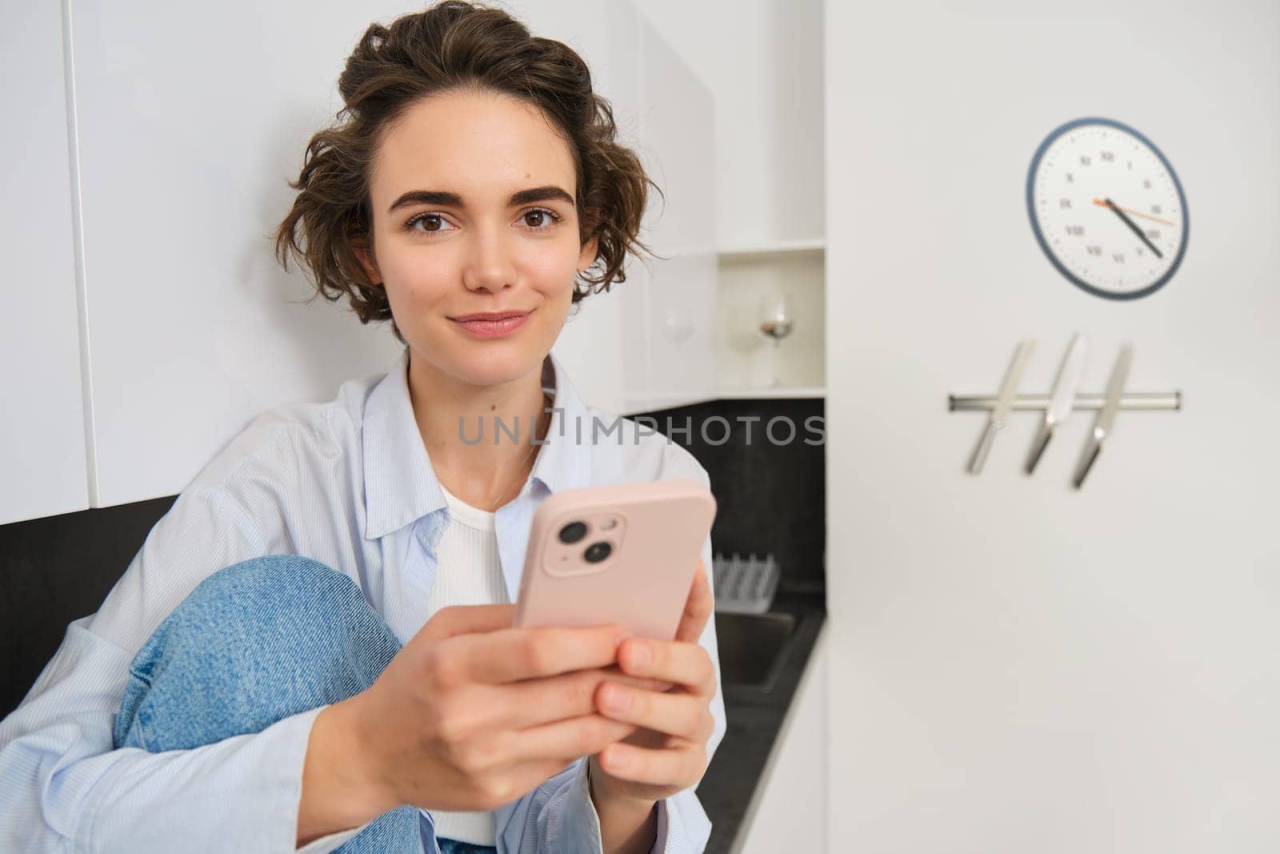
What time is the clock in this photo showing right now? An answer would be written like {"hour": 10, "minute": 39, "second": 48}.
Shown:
{"hour": 4, "minute": 22, "second": 17}
